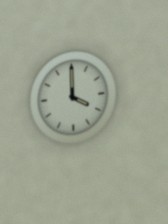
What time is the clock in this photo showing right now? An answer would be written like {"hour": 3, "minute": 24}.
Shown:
{"hour": 4, "minute": 0}
